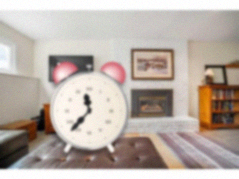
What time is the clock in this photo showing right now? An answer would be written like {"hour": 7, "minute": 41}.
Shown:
{"hour": 11, "minute": 37}
